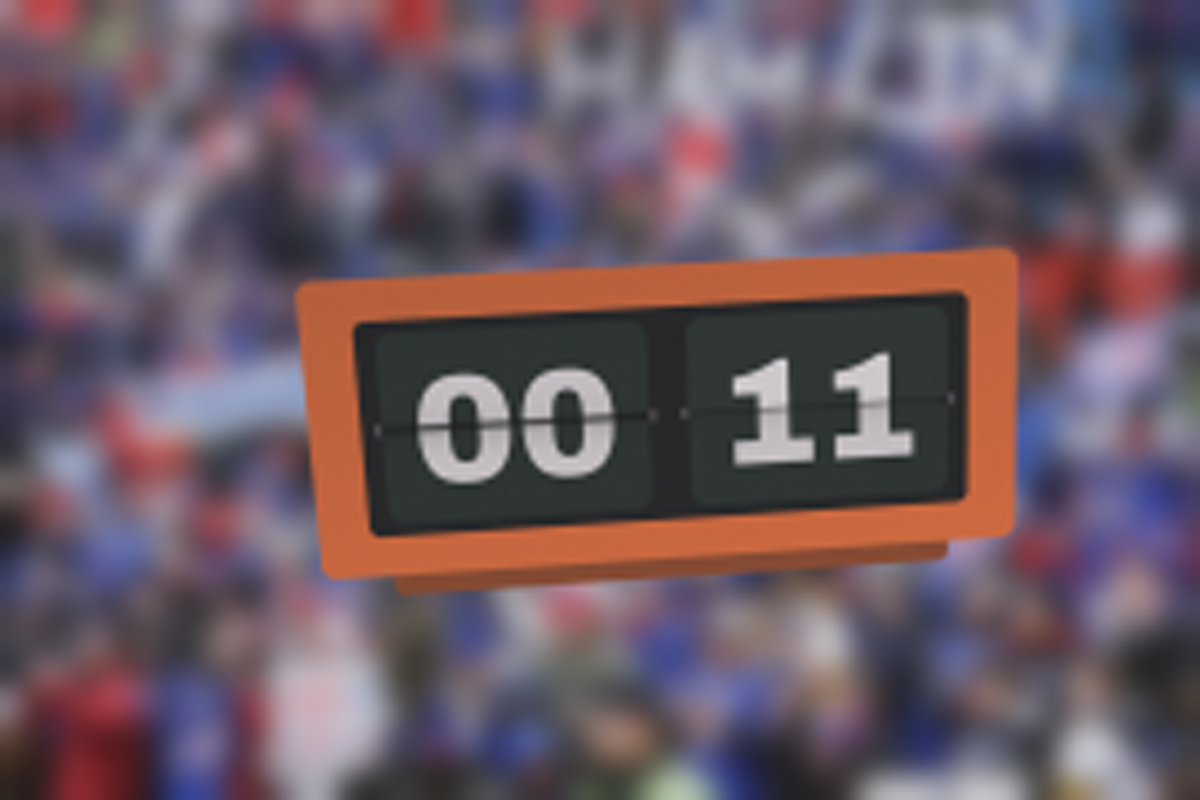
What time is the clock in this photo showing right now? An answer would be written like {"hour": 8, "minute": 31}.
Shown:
{"hour": 0, "minute": 11}
